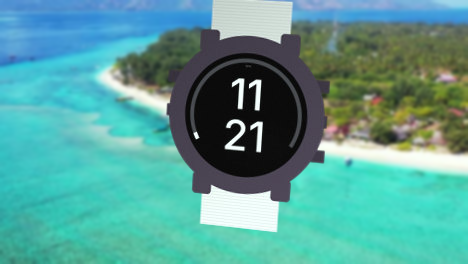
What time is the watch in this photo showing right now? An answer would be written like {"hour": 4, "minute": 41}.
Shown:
{"hour": 11, "minute": 21}
